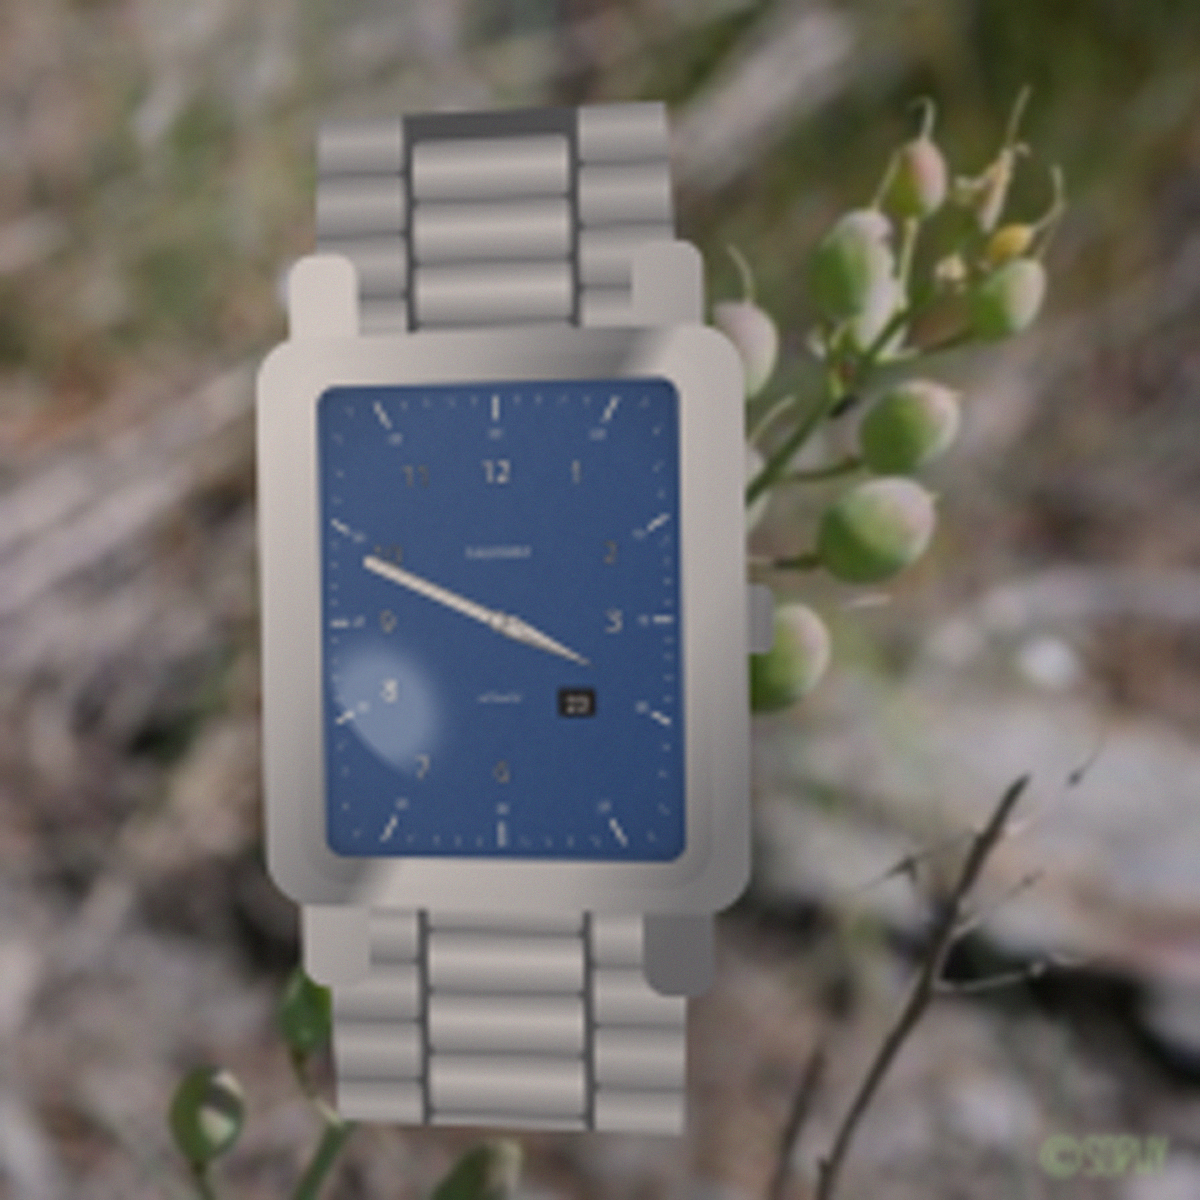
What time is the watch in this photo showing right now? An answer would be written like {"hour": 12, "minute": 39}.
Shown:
{"hour": 3, "minute": 49}
